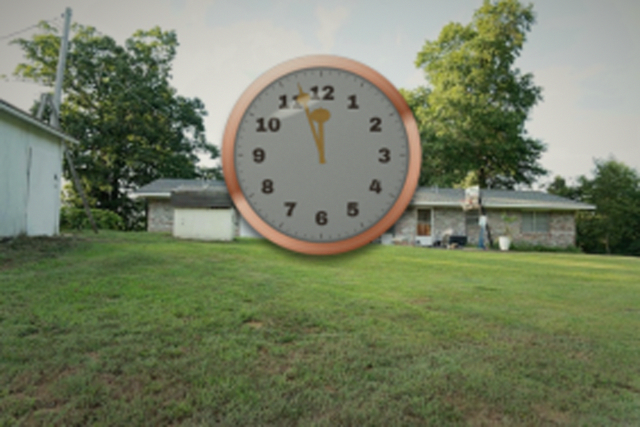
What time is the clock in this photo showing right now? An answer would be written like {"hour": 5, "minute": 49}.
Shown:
{"hour": 11, "minute": 57}
